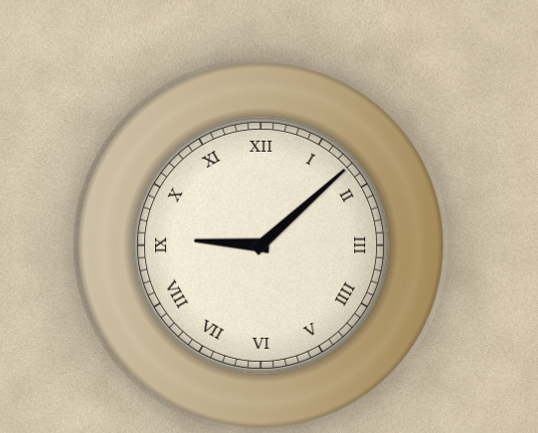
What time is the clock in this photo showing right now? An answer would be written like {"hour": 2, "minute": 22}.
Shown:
{"hour": 9, "minute": 8}
